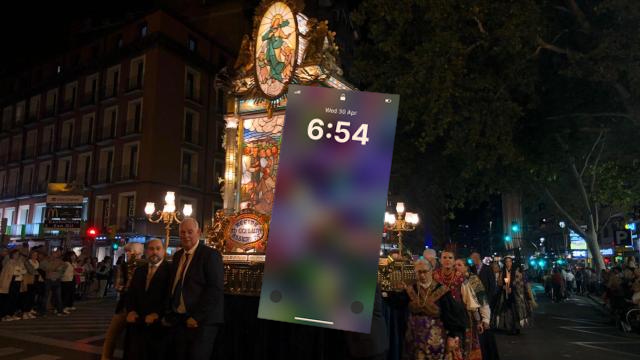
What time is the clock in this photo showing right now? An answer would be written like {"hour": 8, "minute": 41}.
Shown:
{"hour": 6, "minute": 54}
